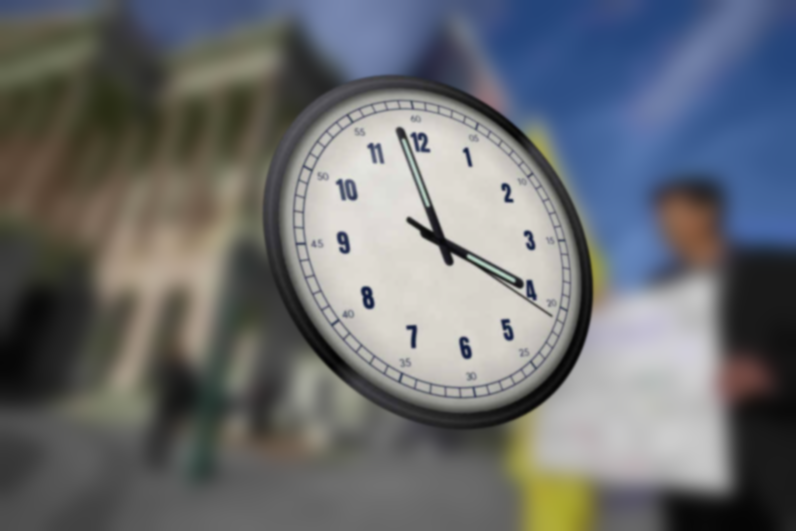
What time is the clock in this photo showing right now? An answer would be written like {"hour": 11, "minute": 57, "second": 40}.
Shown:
{"hour": 3, "minute": 58, "second": 21}
